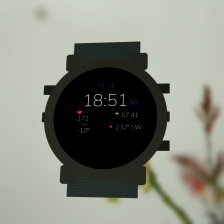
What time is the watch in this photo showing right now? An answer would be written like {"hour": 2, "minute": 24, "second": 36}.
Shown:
{"hour": 18, "minute": 51, "second": 30}
